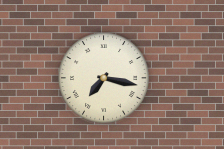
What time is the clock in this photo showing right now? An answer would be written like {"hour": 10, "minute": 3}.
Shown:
{"hour": 7, "minute": 17}
